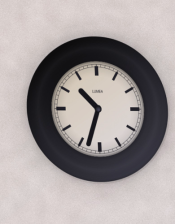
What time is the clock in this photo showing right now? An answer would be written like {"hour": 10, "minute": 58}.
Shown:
{"hour": 10, "minute": 33}
